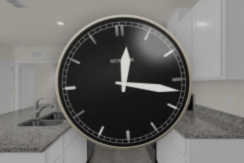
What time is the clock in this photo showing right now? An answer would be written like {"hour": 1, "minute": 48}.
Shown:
{"hour": 12, "minute": 17}
